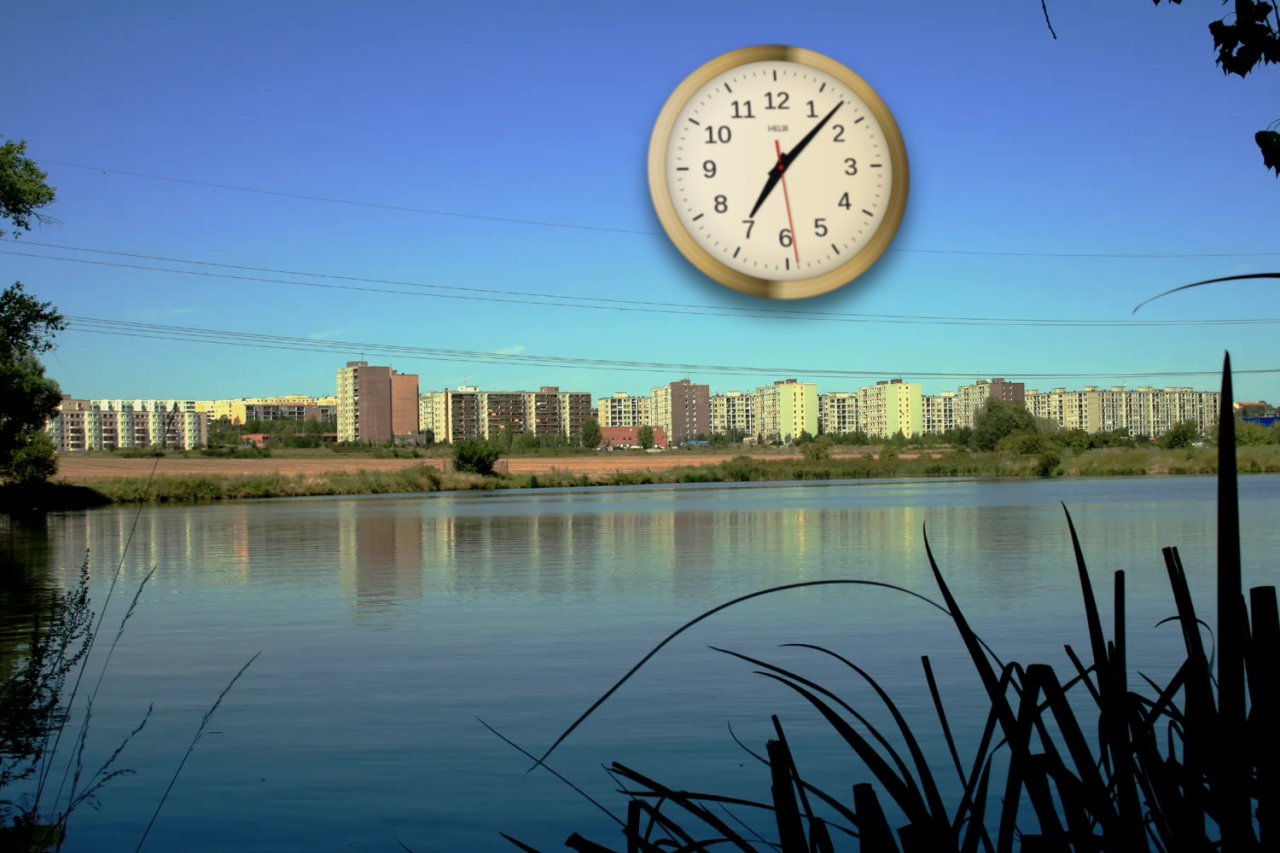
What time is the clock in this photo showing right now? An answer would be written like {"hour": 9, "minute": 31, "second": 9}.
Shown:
{"hour": 7, "minute": 7, "second": 29}
